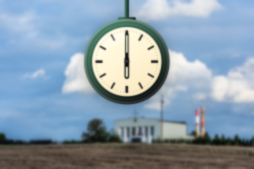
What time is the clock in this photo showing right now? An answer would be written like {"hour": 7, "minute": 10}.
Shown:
{"hour": 6, "minute": 0}
